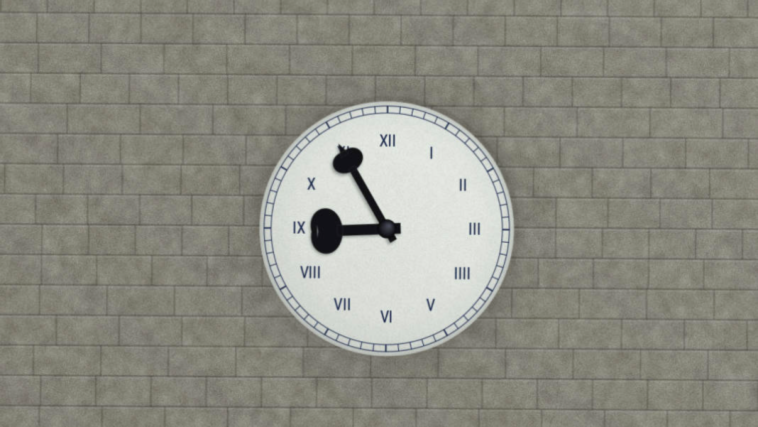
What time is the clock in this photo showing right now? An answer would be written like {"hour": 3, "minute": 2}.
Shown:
{"hour": 8, "minute": 55}
